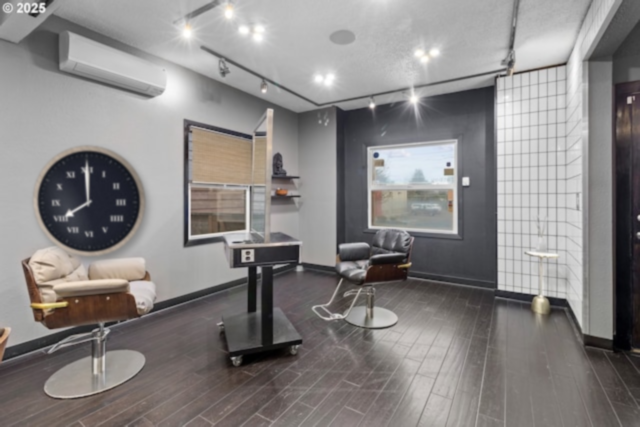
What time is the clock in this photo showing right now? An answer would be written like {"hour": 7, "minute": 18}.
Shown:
{"hour": 8, "minute": 0}
